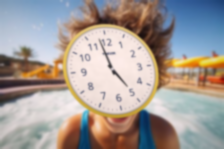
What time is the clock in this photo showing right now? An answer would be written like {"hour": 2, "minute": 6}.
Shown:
{"hour": 4, "minute": 58}
